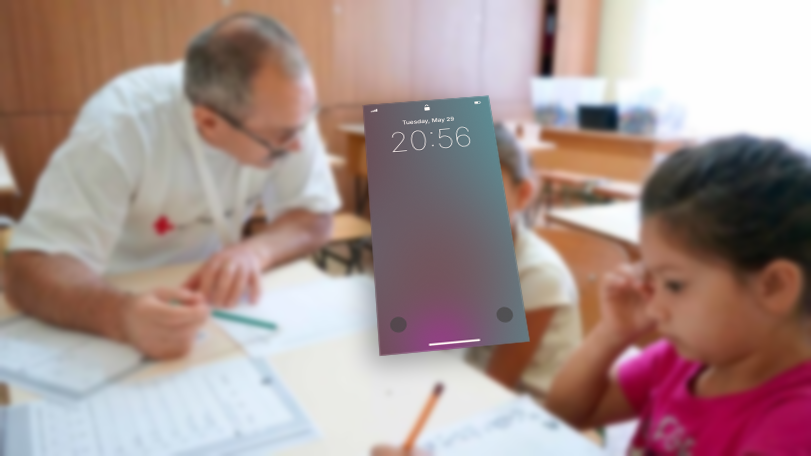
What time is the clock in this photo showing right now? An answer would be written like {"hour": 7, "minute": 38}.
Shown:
{"hour": 20, "minute": 56}
